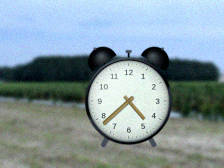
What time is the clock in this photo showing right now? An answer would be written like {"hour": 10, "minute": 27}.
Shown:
{"hour": 4, "minute": 38}
